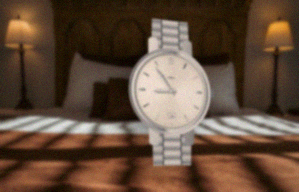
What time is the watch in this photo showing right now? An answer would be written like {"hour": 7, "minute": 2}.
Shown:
{"hour": 8, "minute": 54}
